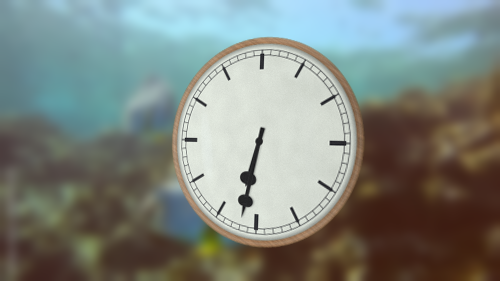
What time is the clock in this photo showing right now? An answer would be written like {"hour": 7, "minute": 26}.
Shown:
{"hour": 6, "minute": 32}
